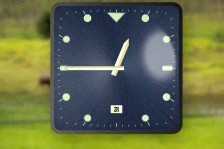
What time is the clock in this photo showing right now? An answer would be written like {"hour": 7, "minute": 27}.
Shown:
{"hour": 12, "minute": 45}
